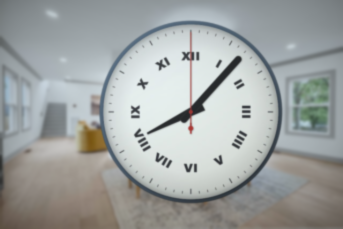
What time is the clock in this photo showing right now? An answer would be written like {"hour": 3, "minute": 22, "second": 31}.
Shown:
{"hour": 8, "minute": 7, "second": 0}
